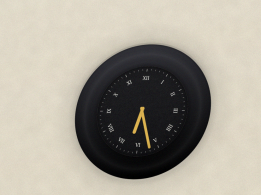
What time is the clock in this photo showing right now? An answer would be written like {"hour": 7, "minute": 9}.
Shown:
{"hour": 6, "minute": 27}
